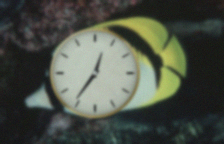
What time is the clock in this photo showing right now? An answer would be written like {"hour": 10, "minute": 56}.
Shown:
{"hour": 12, "minute": 36}
